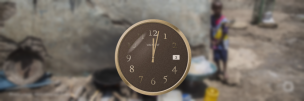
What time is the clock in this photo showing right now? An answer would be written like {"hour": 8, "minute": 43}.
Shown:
{"hour": 12, "minute": 2}
